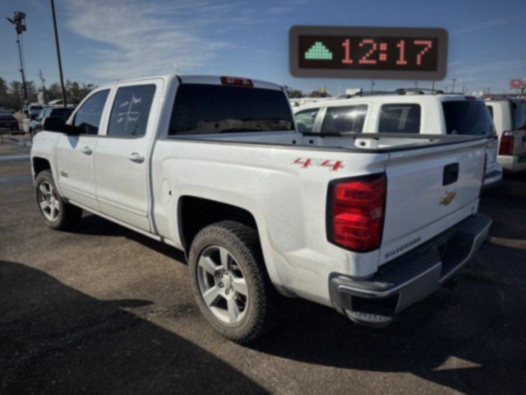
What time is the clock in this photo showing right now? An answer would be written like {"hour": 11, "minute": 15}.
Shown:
{"hour": 12, "minute": 17}
